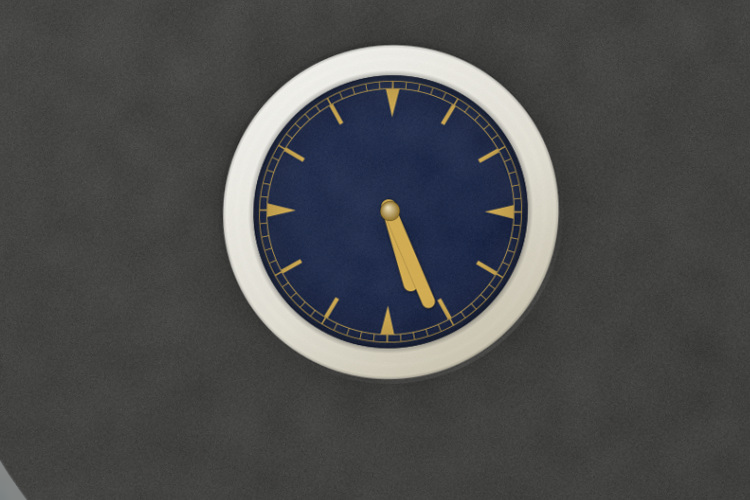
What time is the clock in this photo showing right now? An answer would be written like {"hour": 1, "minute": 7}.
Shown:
{"hour": 5, "minute": 26}
